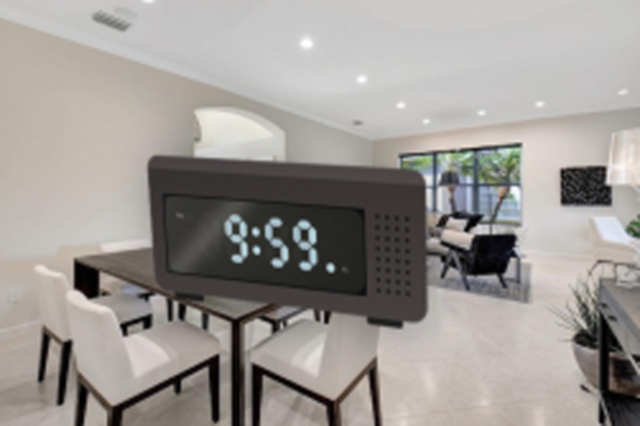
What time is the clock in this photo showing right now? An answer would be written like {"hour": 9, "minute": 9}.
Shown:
{"hour": 9, "minute": 59}
